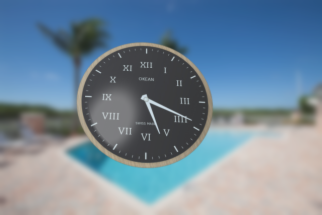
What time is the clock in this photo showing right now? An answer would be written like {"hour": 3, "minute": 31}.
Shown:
{"hour": 5, "minute": 19}
